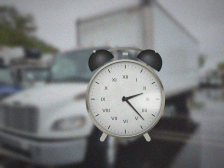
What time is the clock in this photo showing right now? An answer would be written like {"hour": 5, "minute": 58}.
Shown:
{"hour": 2, "minute": 23}
